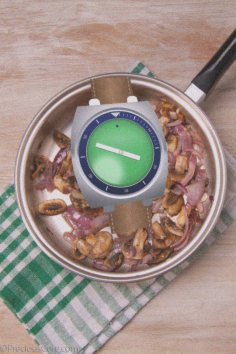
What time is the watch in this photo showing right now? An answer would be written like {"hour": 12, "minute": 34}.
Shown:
{"hour": 3, "minute": 49}
